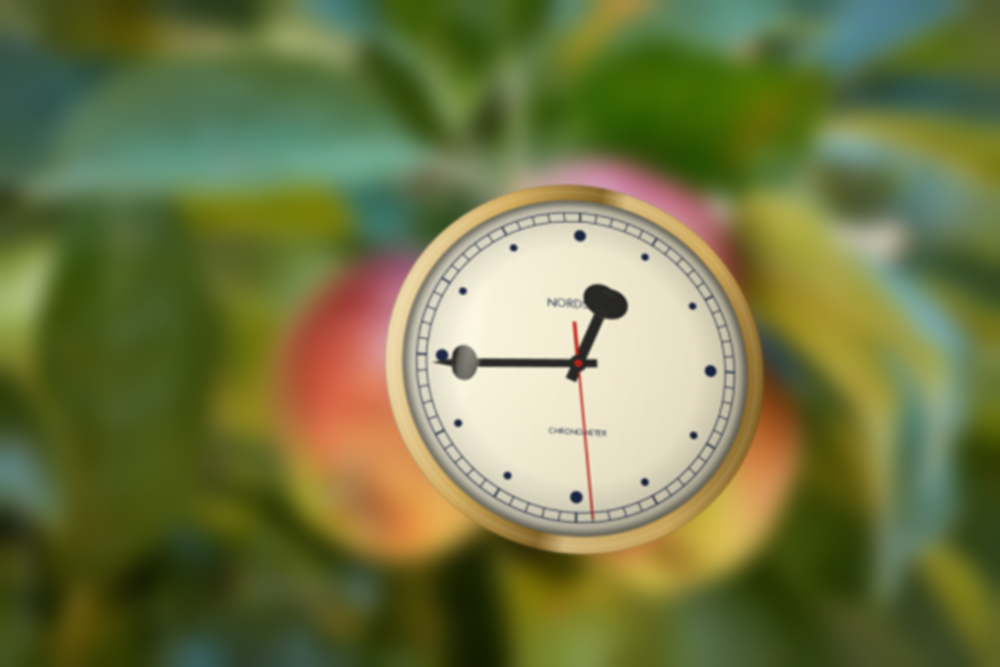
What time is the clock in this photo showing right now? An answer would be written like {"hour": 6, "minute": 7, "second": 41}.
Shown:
{"hour": 12, "minute": 44, "second": 29}
